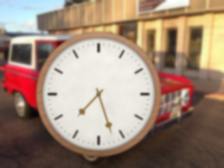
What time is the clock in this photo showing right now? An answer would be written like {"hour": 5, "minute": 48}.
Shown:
{"hour": 7, "minute": 27}
